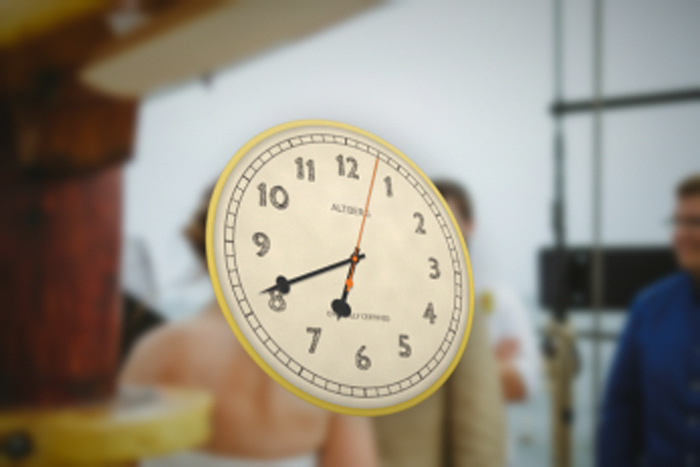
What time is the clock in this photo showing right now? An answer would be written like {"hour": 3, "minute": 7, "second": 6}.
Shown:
{"hour": 6, "minute": 41, "second": 3}
